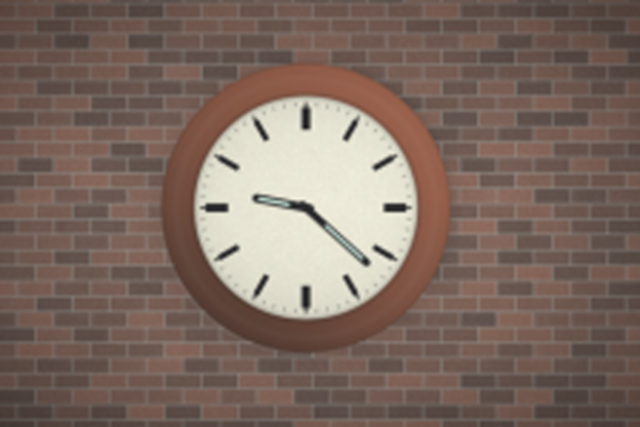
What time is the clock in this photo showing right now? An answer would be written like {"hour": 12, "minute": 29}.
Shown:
{"hour": 9, "minute": 22}
